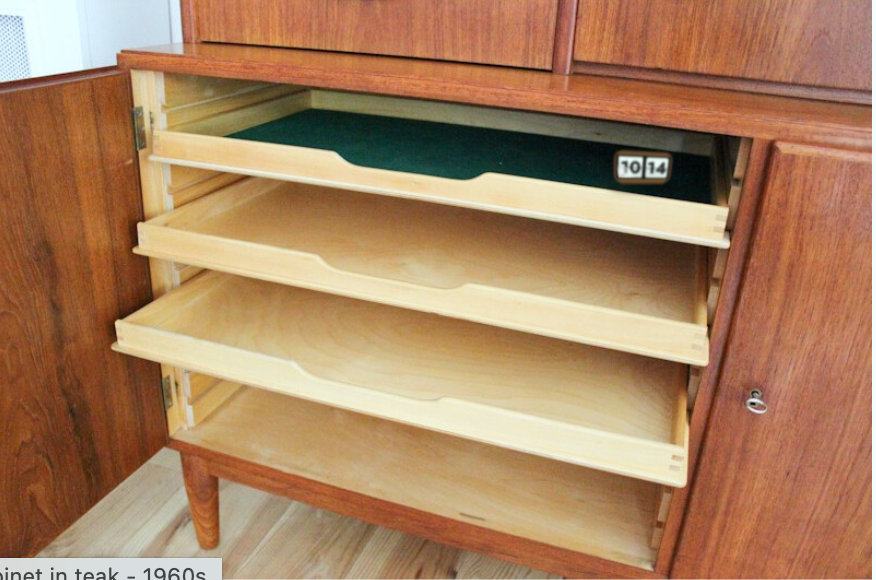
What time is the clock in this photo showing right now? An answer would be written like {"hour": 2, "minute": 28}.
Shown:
{"hour": 10, "minute": 14}
